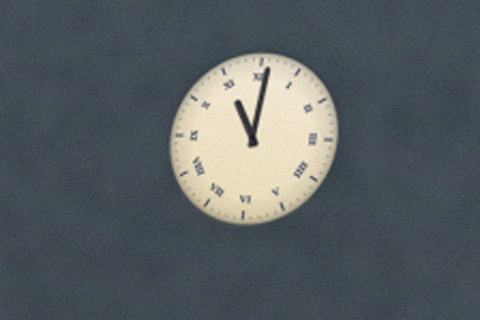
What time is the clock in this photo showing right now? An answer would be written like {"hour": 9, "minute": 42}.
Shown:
{"hour": 11, "minute": 1}
